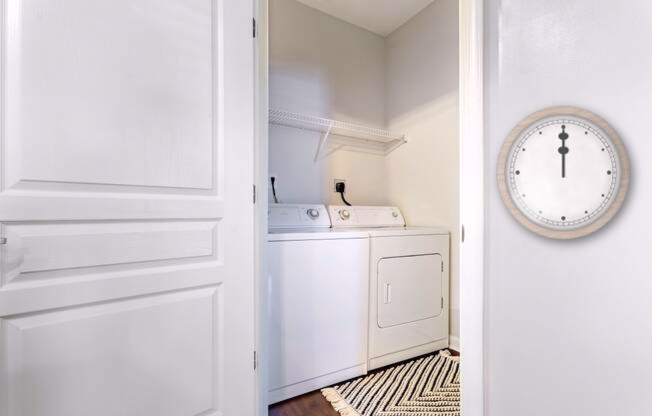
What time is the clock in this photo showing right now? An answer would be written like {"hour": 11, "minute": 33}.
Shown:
{"hour": 12, "minute": 0}
